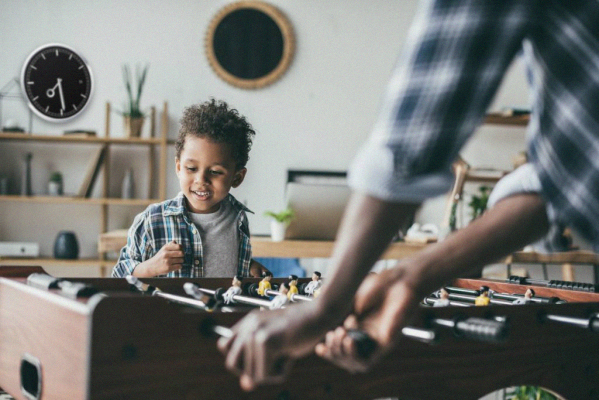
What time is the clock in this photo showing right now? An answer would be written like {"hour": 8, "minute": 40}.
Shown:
{"hour": 7, "minute": 29}
